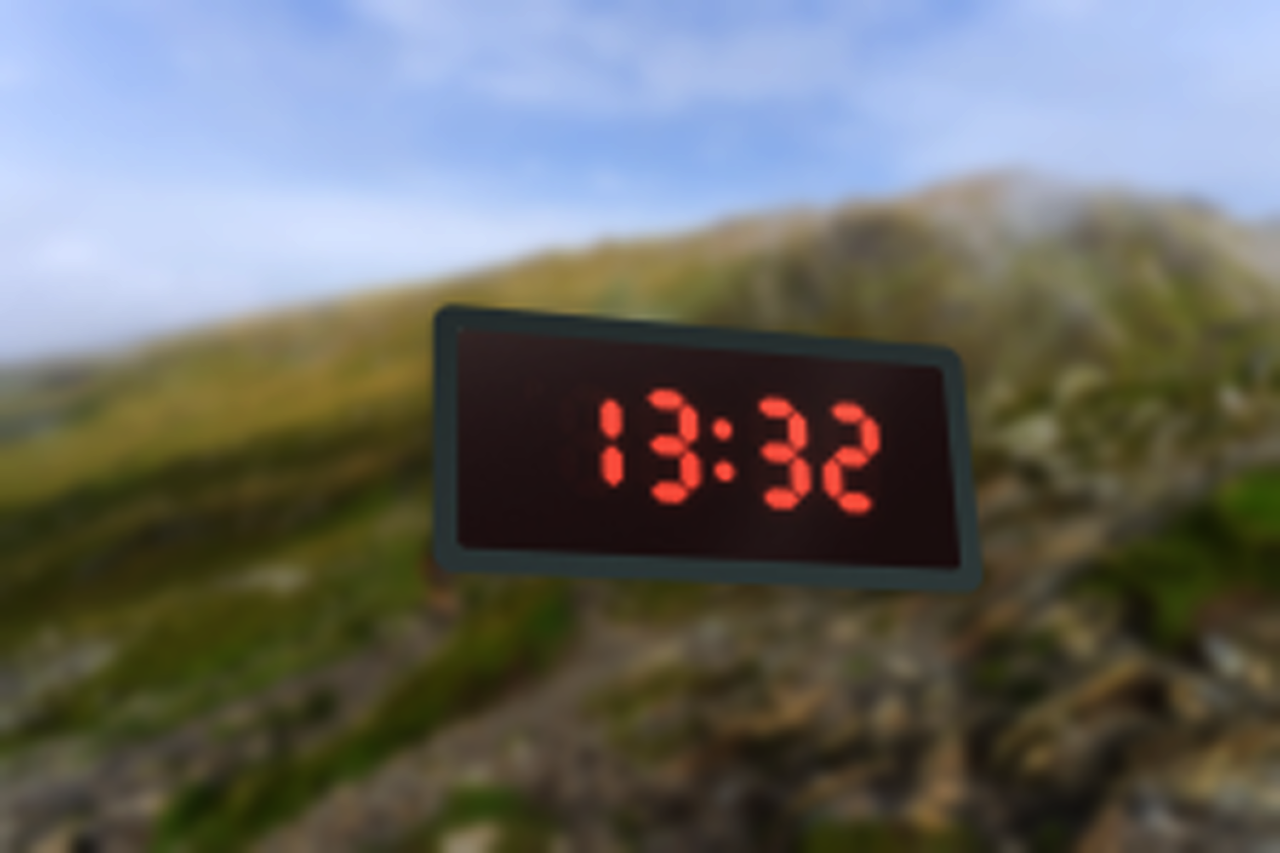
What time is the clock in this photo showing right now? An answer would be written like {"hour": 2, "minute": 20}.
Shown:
{"hour": 13, "minute": 32}
